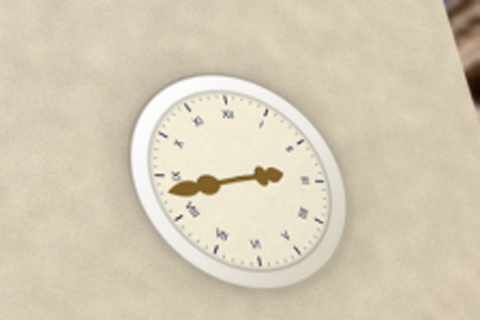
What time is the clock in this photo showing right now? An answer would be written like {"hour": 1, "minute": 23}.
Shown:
{"hour": 2, "minute": 43}
